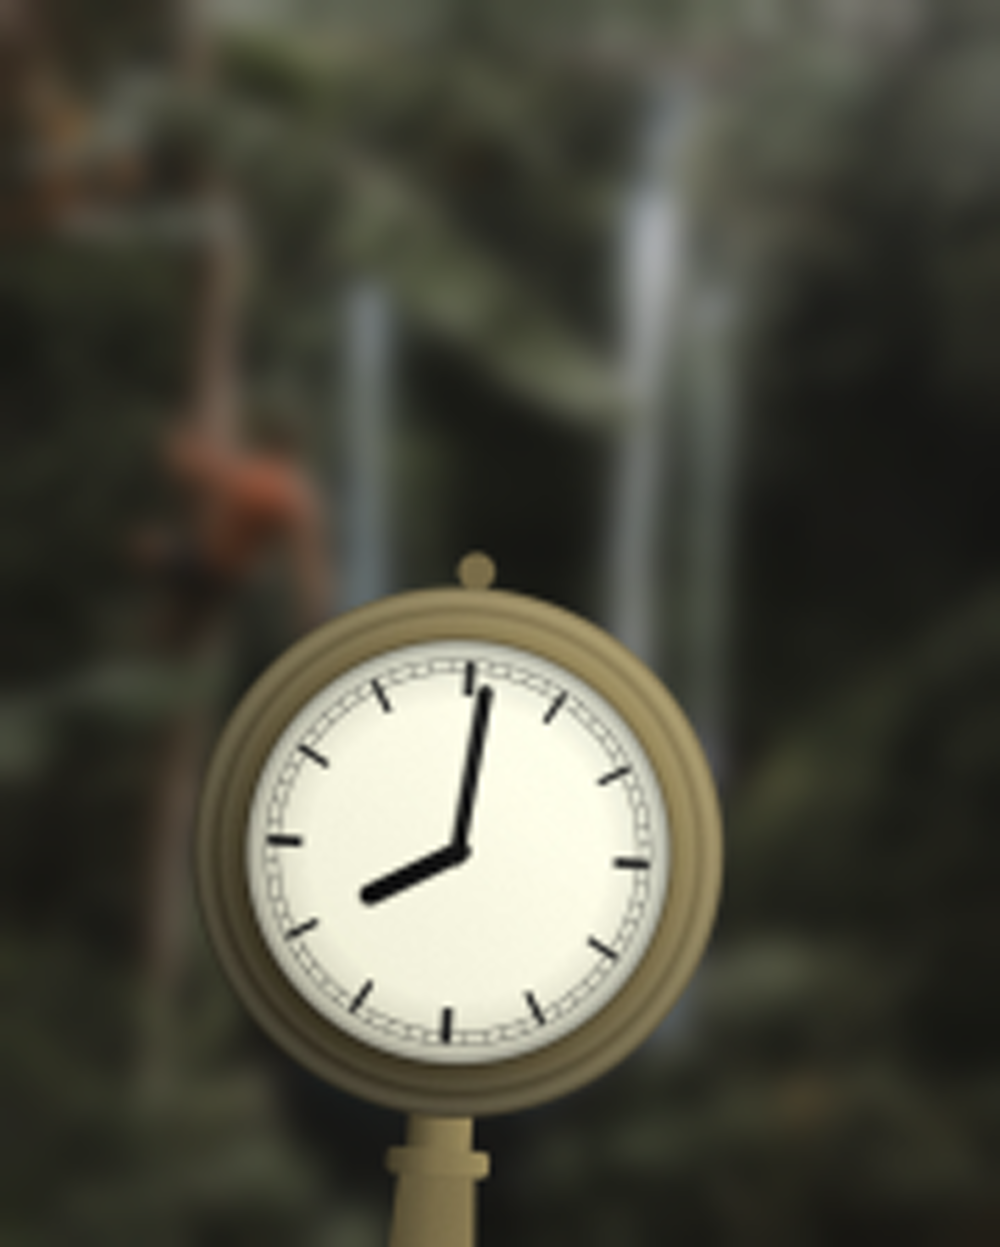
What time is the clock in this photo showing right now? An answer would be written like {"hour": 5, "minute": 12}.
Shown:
{"hour": 8, "minute": 1}
